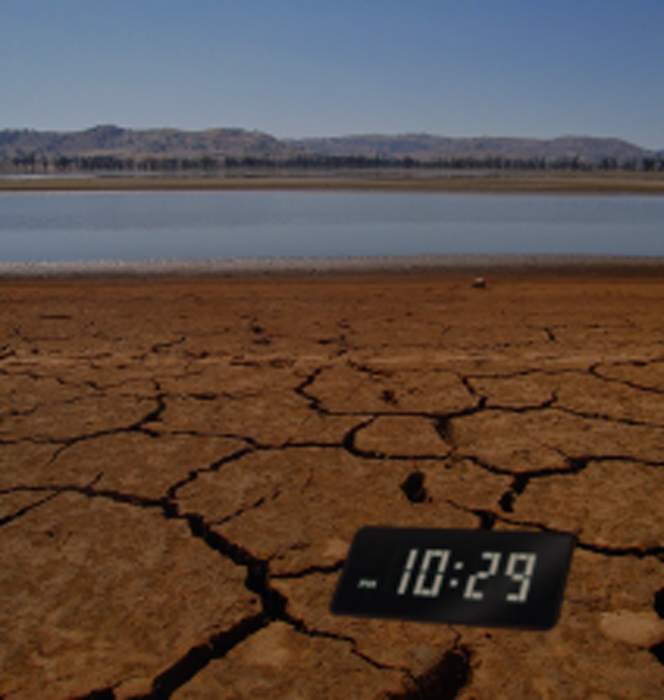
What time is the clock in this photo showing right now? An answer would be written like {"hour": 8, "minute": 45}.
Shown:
{"hour": 10, "minute": 29}
